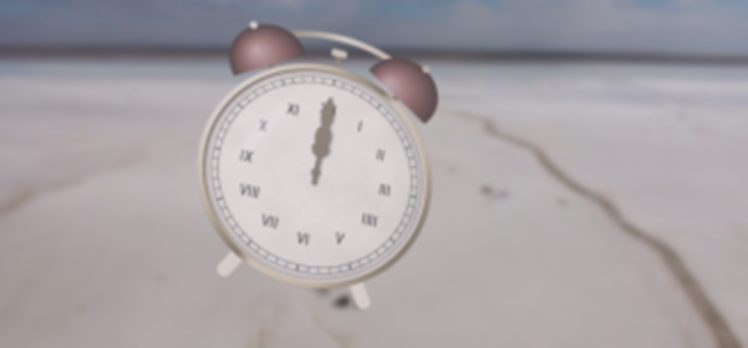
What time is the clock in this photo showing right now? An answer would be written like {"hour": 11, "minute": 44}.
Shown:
{"hour": 12, "minute": 0}
